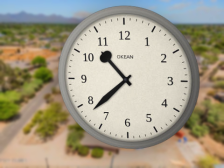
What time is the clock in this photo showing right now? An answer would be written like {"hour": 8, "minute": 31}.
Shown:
{"hour": 10, "minute": 38}
